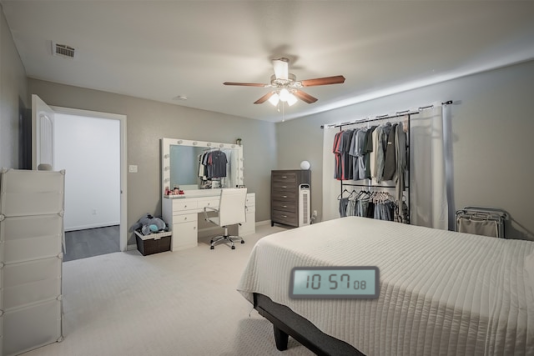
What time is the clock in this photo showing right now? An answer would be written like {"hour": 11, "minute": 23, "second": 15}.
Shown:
{"hour": 10, "minute": 57, "second": 8}
